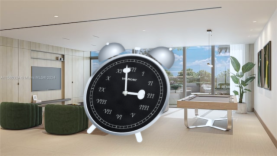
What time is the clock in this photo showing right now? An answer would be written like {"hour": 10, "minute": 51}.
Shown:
{"hour": 2, "minute": 58}
